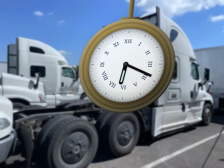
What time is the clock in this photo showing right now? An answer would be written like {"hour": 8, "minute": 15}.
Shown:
{"hour": 6, "minute": 19}
